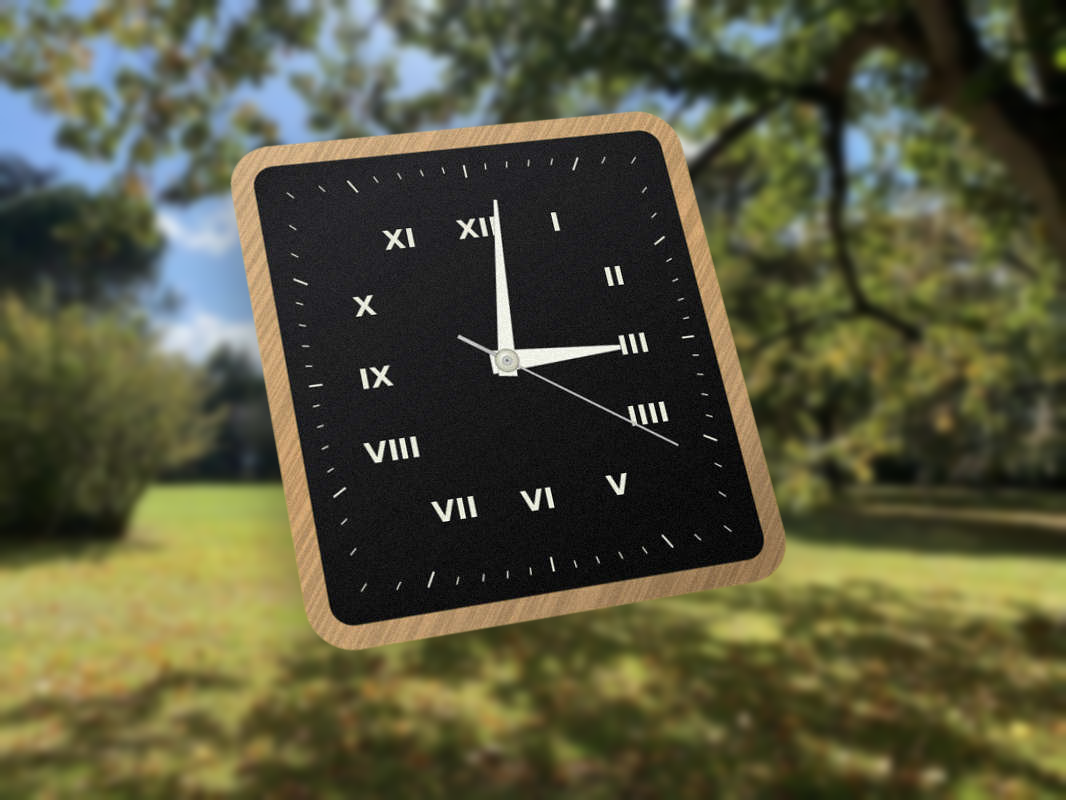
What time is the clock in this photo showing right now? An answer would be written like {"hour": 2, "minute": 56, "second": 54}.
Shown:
{"hour": 3, "minute": 1, "second": 21}
